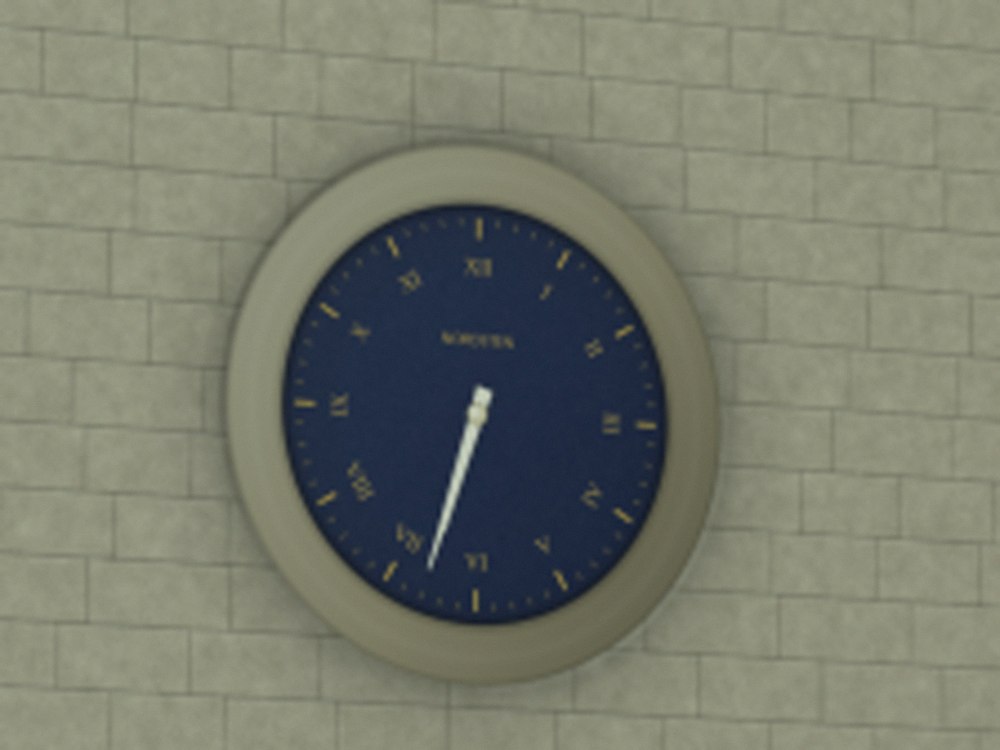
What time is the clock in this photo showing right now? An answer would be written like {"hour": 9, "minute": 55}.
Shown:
{"hour": 6, "minute": 33}
